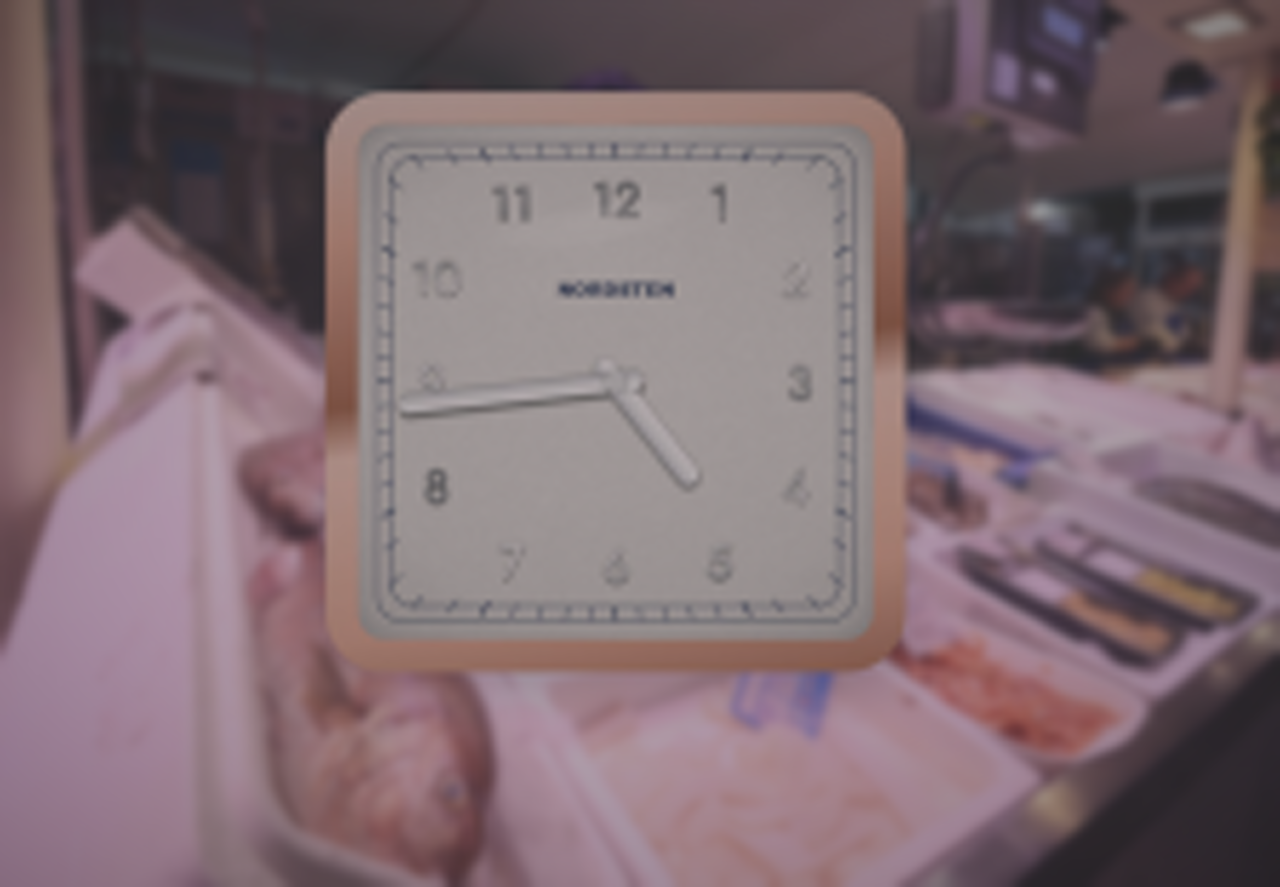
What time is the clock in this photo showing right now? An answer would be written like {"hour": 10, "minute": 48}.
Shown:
{"hour": 4, "minute": 44}
